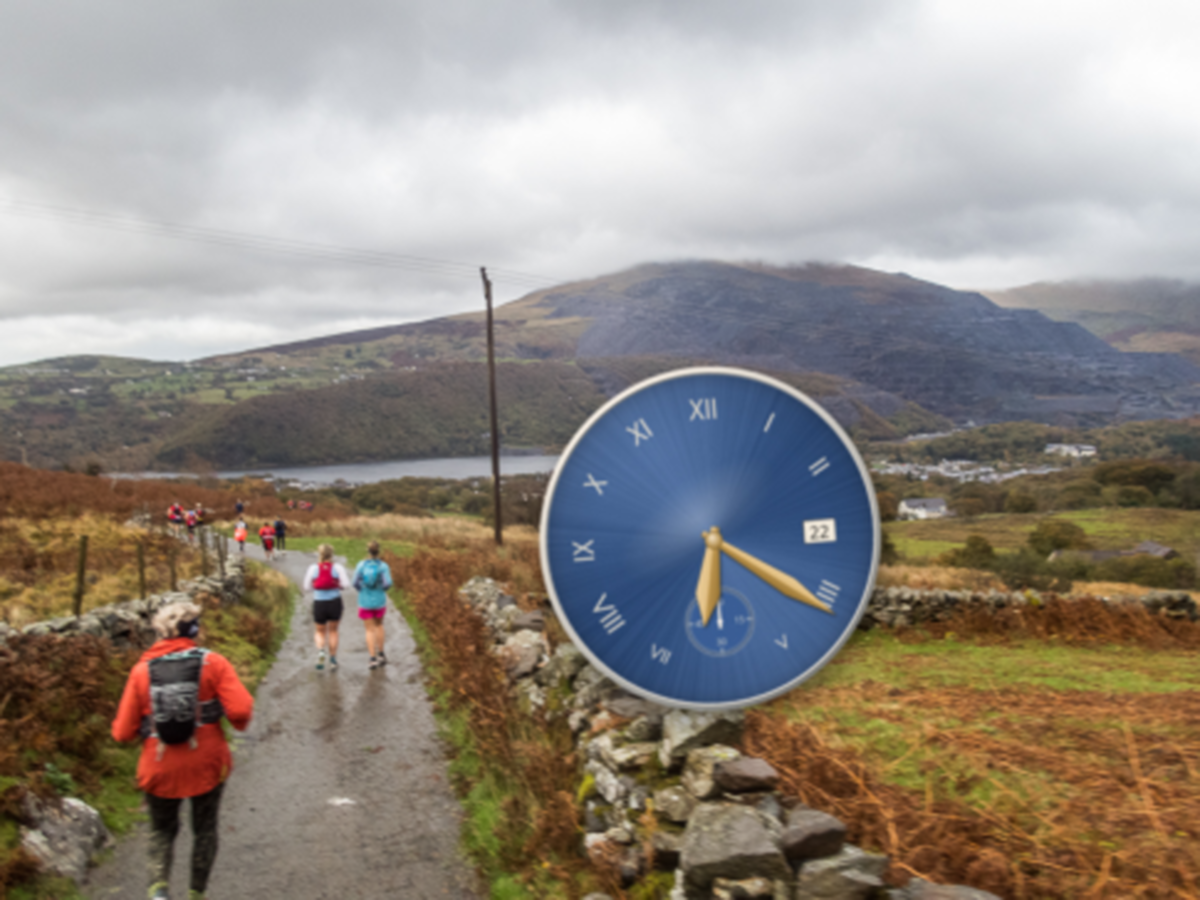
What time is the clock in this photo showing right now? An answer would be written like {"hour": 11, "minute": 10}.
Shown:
{"hour": 6, "minute": 21}
